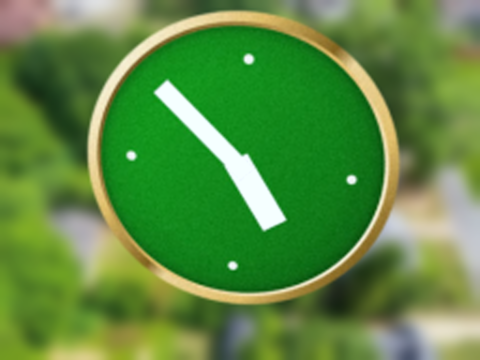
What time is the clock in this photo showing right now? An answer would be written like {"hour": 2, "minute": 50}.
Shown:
{"hour": 4, "minute": 52}
